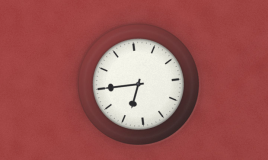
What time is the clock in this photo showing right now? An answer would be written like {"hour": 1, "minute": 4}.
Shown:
{"hour": 6, "minute": 45}
